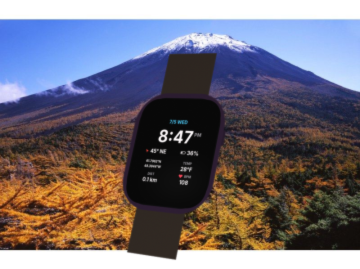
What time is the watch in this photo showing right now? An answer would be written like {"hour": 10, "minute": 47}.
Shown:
{"hour": 8, "minute": 47}
